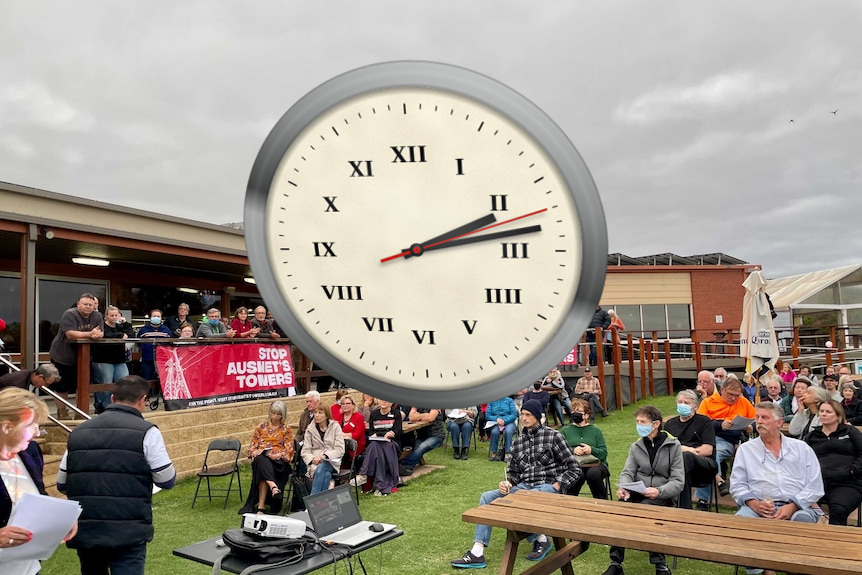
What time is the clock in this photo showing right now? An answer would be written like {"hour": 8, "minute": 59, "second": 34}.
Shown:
{"hour": 2, "minute": 13, "second": 12}
